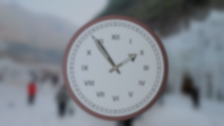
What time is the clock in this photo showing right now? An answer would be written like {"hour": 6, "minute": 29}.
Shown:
{"hour": 1, "minute": 54}
